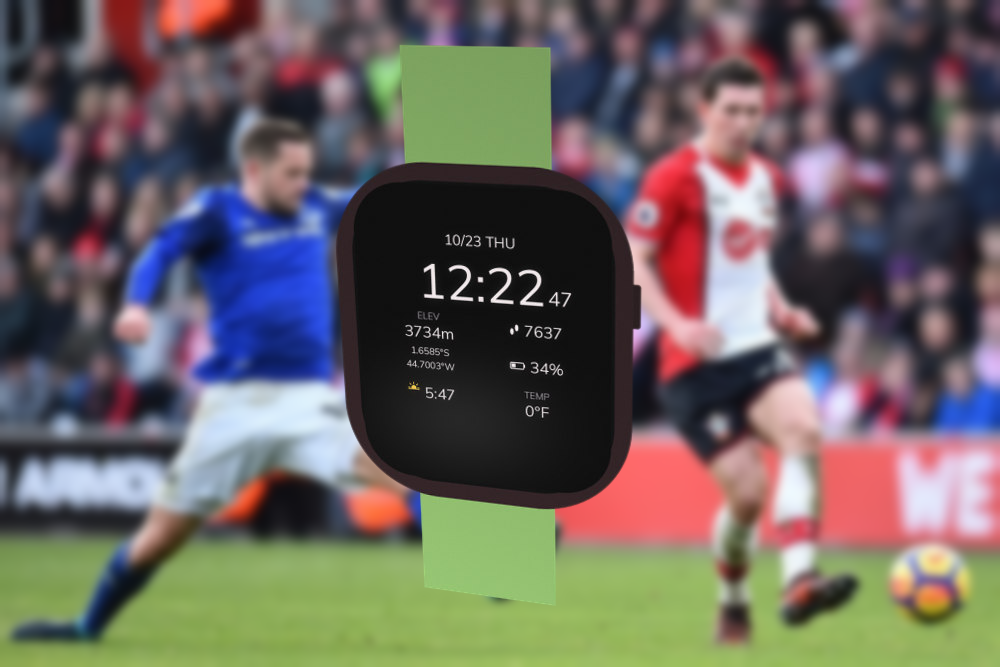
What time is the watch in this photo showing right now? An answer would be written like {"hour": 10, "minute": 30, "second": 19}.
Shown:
{"hour": 12, "minute": 22, "second": 47}
